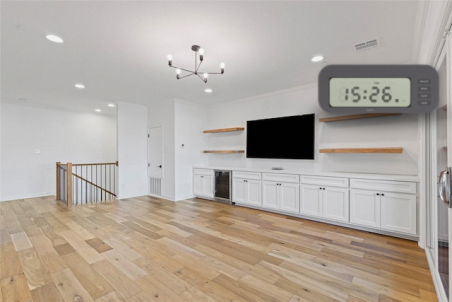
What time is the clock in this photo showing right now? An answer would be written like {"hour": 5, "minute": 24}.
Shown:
{"hour": 15, "minute": 26}
